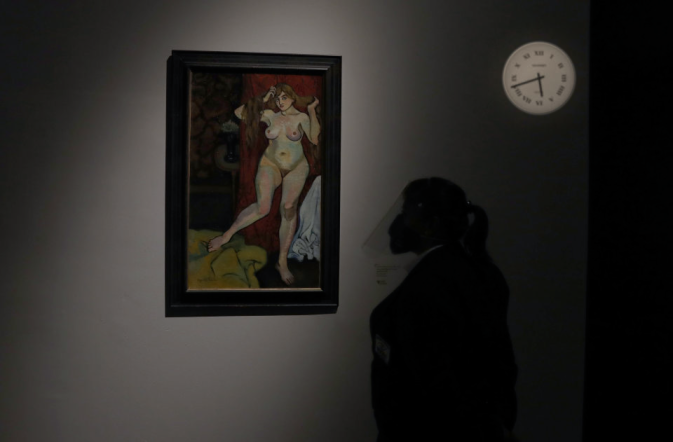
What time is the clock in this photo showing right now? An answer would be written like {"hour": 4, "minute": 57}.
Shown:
{"hour": 5, "minute": 42}
